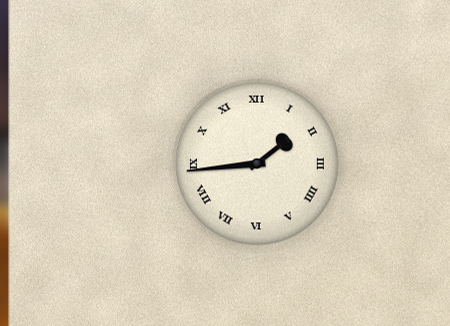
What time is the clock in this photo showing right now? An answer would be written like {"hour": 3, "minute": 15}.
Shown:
{"hour": 1, "minute": 44}
